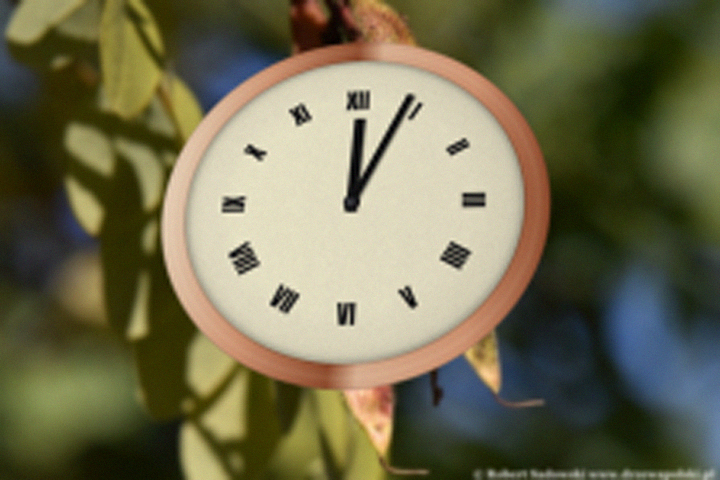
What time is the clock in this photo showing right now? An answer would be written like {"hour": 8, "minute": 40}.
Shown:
{"hour": 12, "minute": 4}
